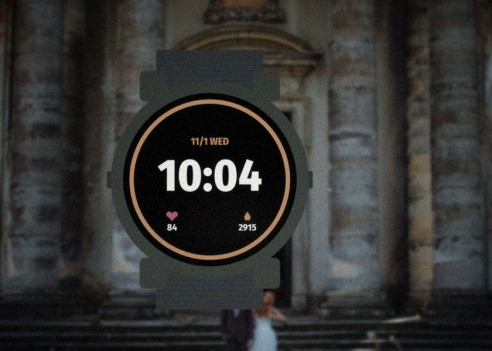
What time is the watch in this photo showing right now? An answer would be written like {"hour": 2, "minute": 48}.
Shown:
{"hour": 10, "minute": 4}
